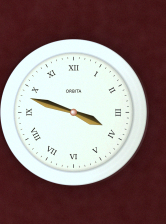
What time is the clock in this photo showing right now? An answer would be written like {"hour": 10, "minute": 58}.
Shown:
{"hour": 3, "minute": 48}
